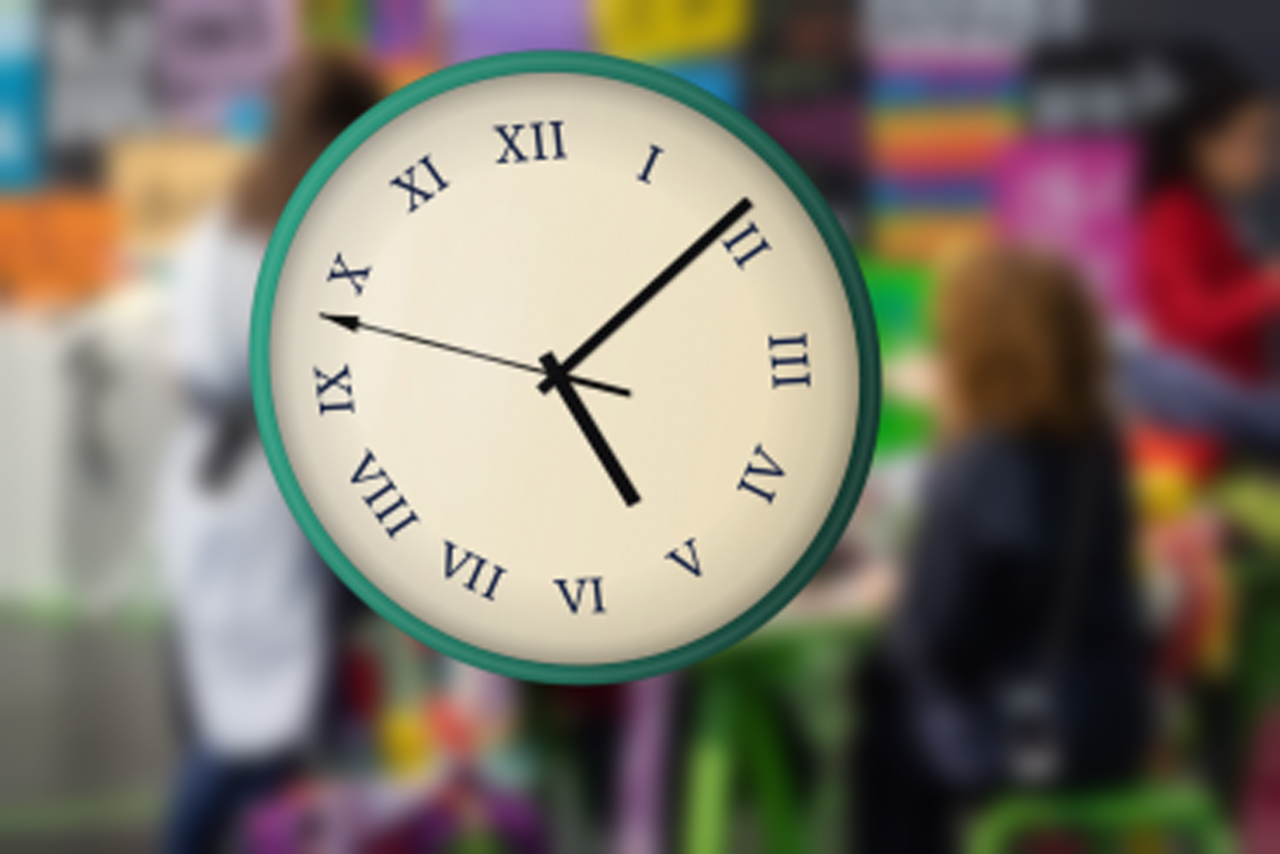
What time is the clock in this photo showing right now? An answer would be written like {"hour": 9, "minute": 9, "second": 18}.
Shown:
{"hour": 5, "minute": 8, "second": 48}
